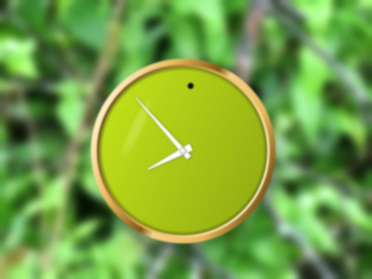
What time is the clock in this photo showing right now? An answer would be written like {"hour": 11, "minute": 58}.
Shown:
{"hour": 7, "minute": 52}
